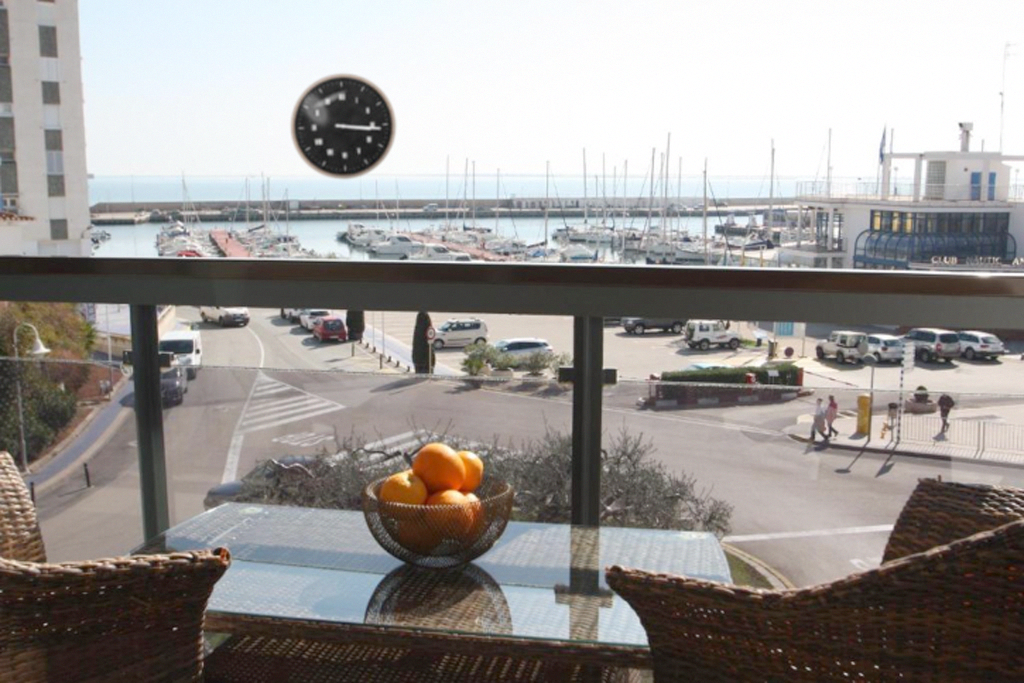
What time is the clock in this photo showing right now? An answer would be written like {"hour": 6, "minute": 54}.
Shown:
{"hour": 3, "minute": 16}
